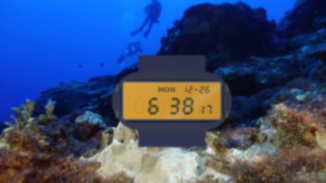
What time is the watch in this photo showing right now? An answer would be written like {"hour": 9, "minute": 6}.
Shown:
{"hour": 6, "minute": 38}
